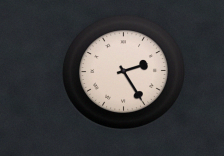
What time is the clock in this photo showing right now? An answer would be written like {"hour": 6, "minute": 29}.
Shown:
{"hour": 2, "minute": 25}
